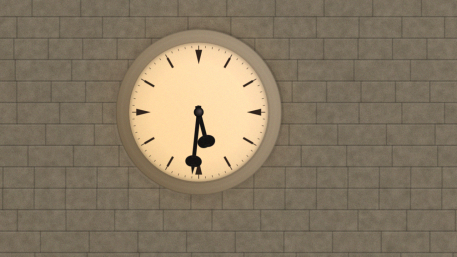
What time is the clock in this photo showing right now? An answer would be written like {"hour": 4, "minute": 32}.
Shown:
{"hour": 5, "minute": 31}
